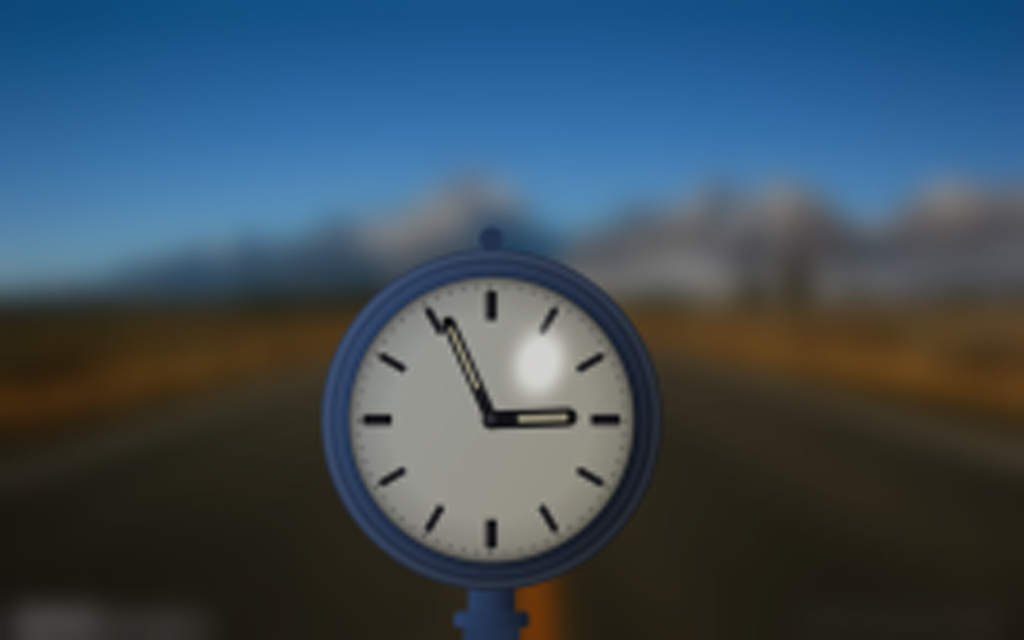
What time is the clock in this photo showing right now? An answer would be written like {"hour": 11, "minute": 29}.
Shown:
{"hour": 2, "minute": 56}
